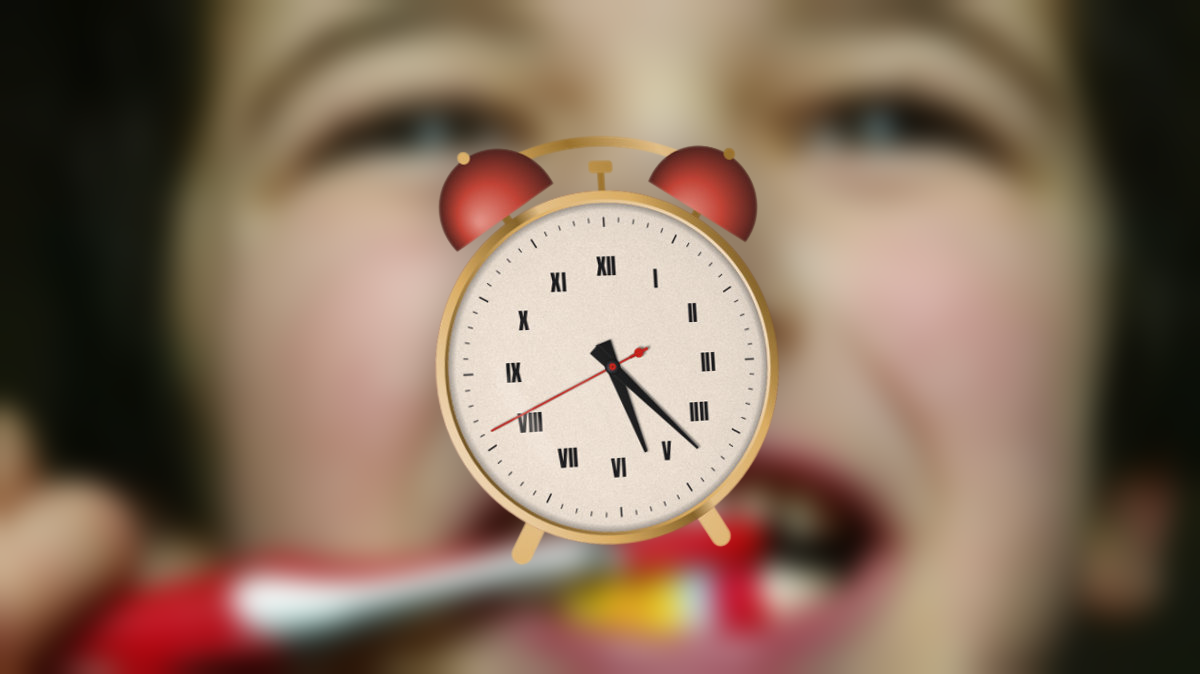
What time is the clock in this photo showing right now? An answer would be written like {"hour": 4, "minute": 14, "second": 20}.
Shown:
{"hour": 5, "minute": 22, "second": 41}
